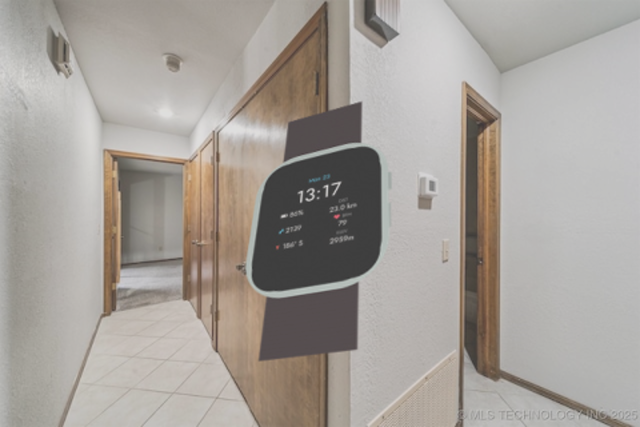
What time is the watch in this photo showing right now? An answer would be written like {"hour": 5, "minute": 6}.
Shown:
{"hour": 13, "minute": 17}
